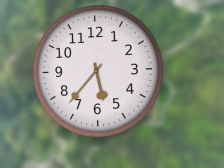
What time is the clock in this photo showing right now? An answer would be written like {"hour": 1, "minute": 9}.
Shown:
{"hour": 5, "minute": 37}
